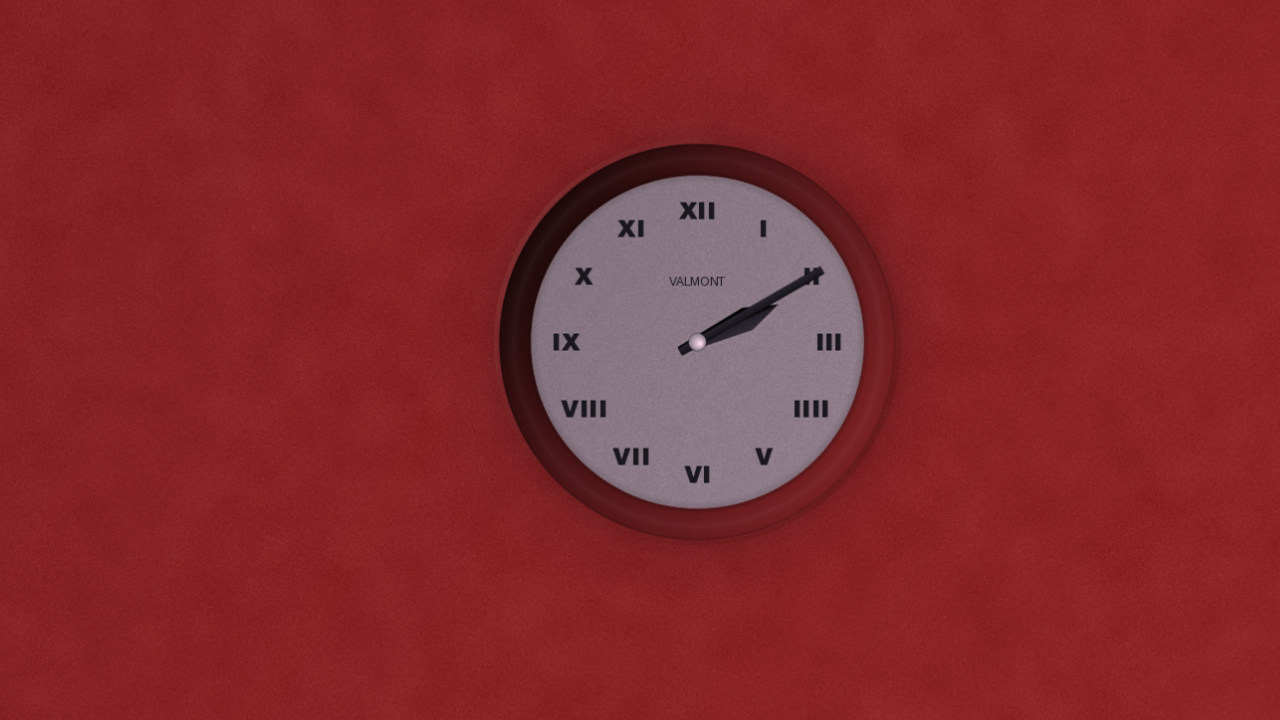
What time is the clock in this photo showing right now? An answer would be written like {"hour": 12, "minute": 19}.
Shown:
{"hour": 2, "minute": 10}
